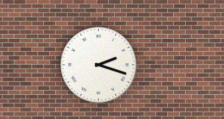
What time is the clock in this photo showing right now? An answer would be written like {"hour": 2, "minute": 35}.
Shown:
{"hour": 2, "minute": 18}
